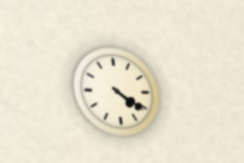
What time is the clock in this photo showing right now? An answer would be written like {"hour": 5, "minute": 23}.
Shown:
{"hour": 4, "minute": 21}
